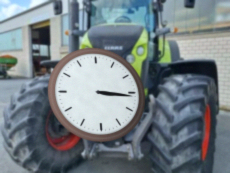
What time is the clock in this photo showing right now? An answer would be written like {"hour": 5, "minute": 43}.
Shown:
{"hour": 3, "minute": 16}
